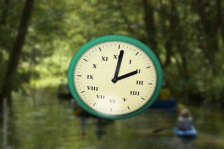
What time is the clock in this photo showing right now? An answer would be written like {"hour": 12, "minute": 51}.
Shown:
{"hour": 2, "minute": 1}
